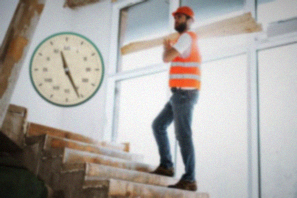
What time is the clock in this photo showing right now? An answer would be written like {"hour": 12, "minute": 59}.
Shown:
{"hour": 11, "minute": 26}
